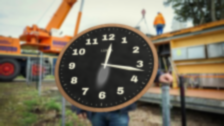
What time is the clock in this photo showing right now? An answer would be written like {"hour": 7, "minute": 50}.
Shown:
{"hour": 12, "minute": 17}
